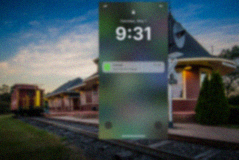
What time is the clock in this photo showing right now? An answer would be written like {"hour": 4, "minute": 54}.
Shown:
{"hour": 9, "minute": 31}
